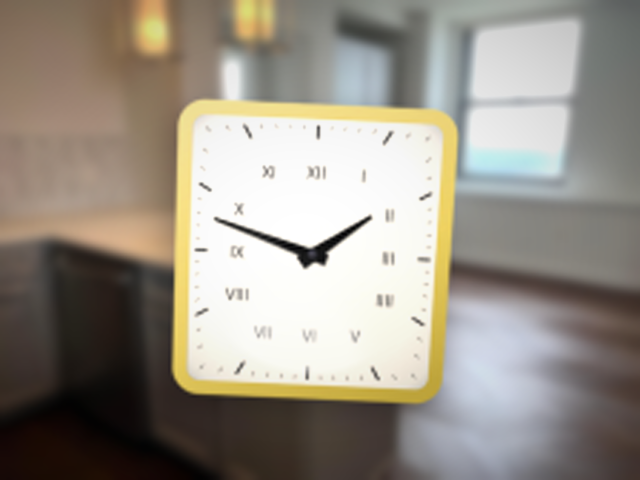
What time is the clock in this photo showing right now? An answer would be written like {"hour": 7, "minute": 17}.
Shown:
{"hour": 1, "minute": 48}
